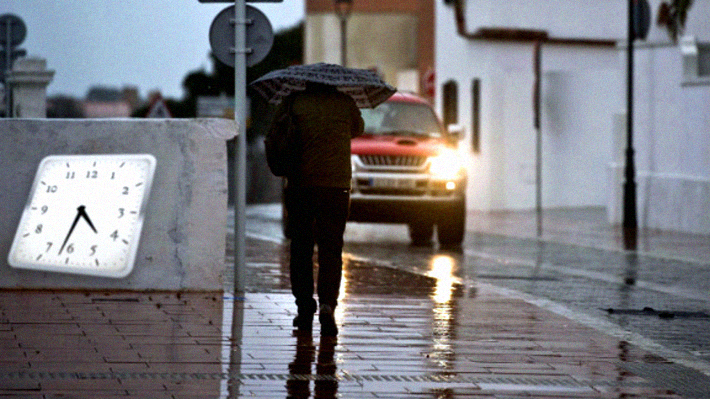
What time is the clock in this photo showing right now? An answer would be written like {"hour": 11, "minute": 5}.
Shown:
{"hour": 4, "minute": 32}
